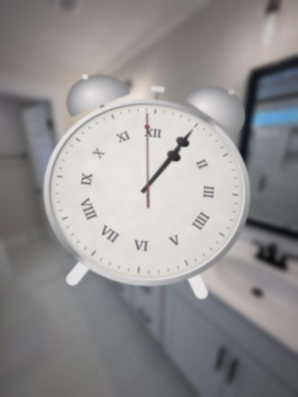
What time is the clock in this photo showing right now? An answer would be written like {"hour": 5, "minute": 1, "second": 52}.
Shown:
{"hour": 1, "minute": 4, "second": 59}
